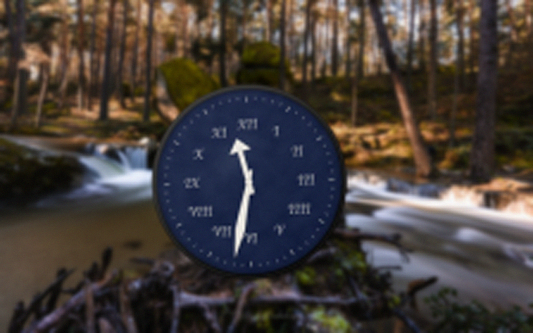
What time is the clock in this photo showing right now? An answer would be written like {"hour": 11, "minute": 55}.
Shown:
{"hour": 11, "minute": 32}
